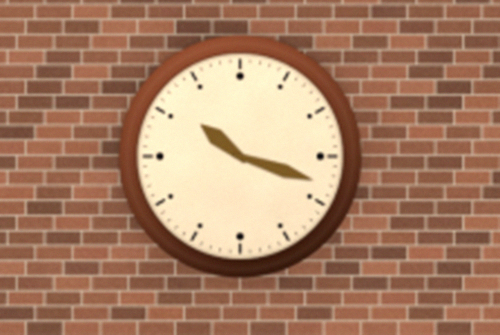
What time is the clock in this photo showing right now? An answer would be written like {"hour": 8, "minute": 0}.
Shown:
{"hour": 10, "minute": 18}
